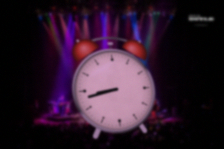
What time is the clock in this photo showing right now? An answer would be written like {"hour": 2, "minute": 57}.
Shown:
{"hour": 8, "minute": 43}
